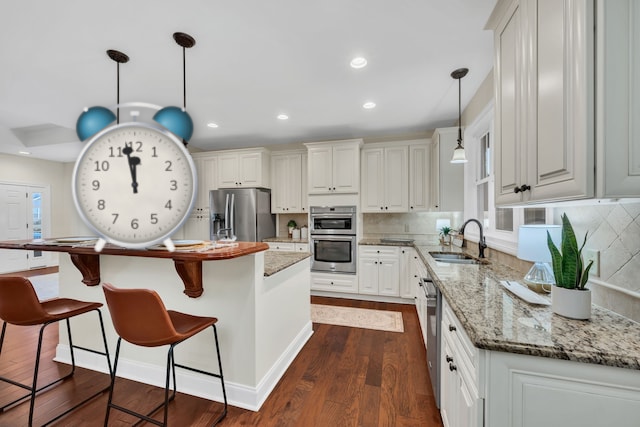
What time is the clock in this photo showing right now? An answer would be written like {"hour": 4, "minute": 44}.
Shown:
{"hour": 11, "minute": 58}
